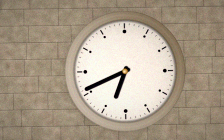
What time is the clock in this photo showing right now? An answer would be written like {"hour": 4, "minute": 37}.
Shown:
{"hour": 6, "minute": 41}
